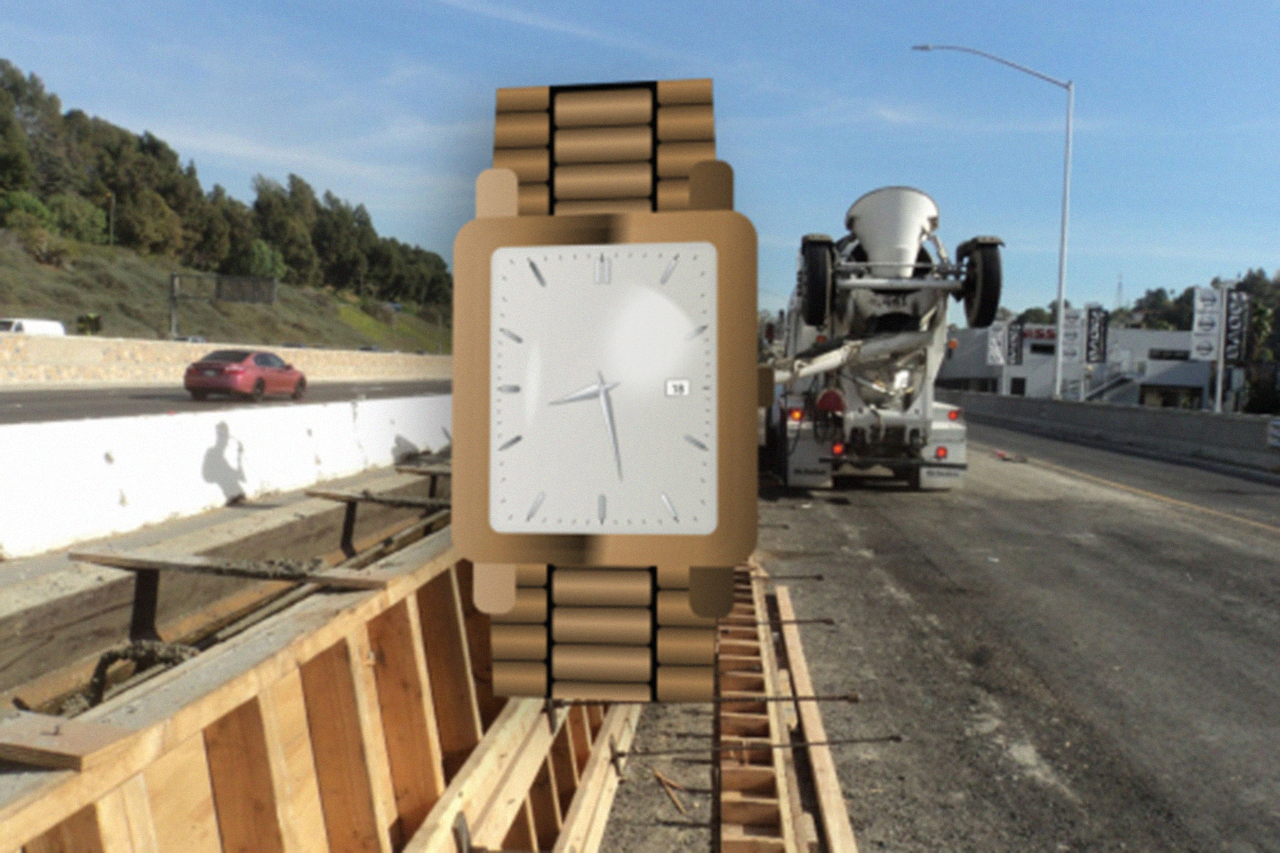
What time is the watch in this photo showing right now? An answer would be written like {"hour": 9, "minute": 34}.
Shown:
{"hour": 8, "minute": 28}
